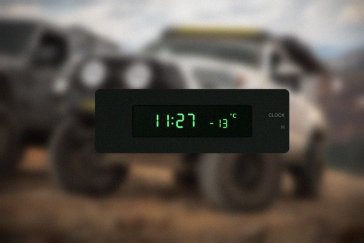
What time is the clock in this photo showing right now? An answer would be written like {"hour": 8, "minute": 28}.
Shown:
{"hour": 11, "minute": 27}
